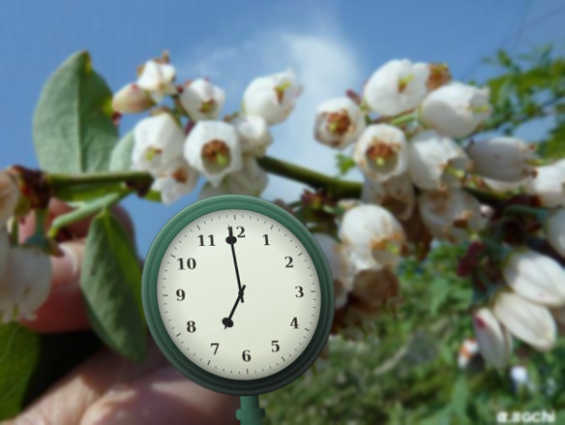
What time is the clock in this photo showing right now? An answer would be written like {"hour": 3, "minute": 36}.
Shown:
{"hour": 6, "minute": 59}
